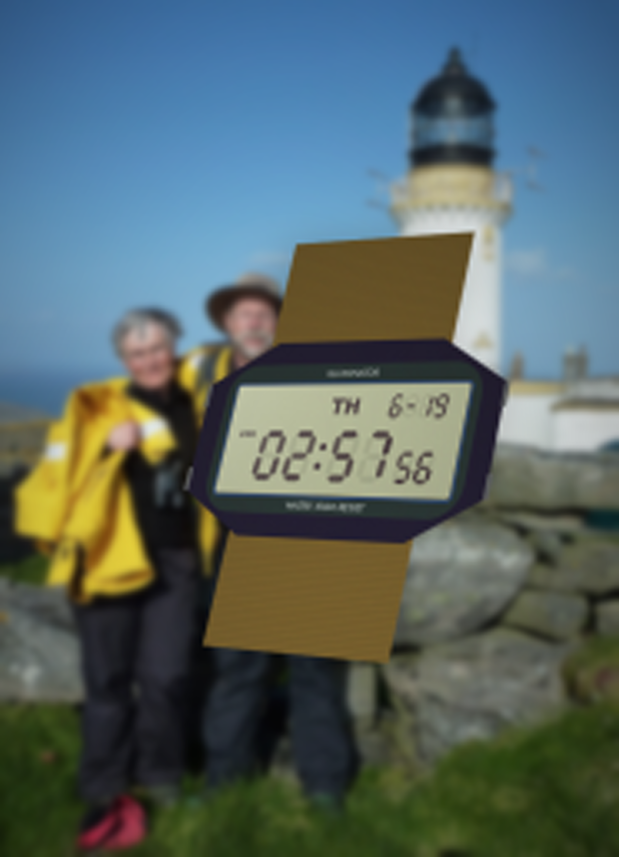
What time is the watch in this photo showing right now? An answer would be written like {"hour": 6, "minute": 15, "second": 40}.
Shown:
{"hour": 2, "minute": 57, "second": 56}
